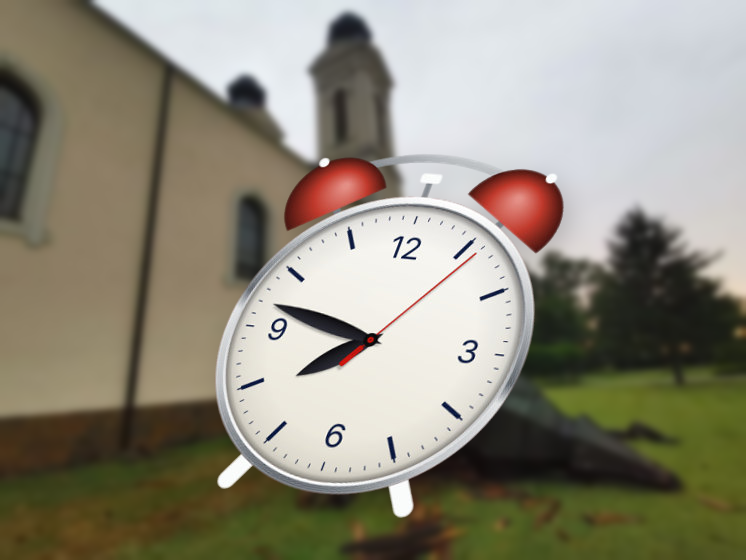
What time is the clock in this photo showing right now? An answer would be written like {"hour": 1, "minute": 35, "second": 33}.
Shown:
{"hour": 7, "minute": 47, "second": 6}
